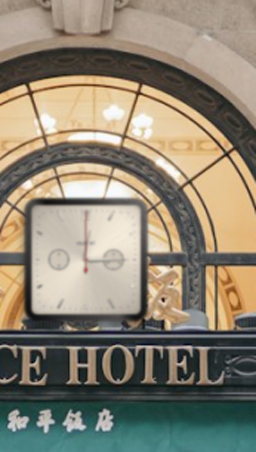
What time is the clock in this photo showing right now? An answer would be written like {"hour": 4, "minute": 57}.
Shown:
{"hour": 12, "minute": 15}
